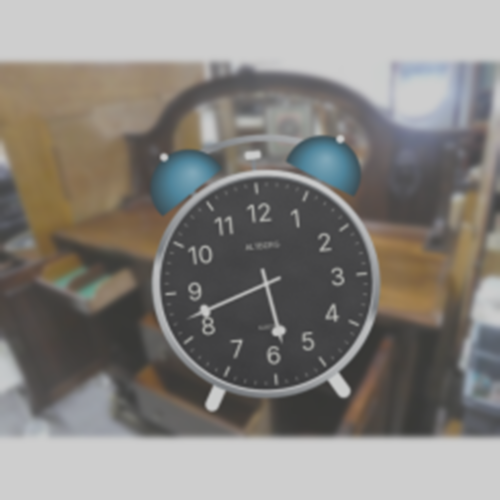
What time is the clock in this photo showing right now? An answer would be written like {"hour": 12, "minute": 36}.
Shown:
{"hour": 5, "minute": 42}
